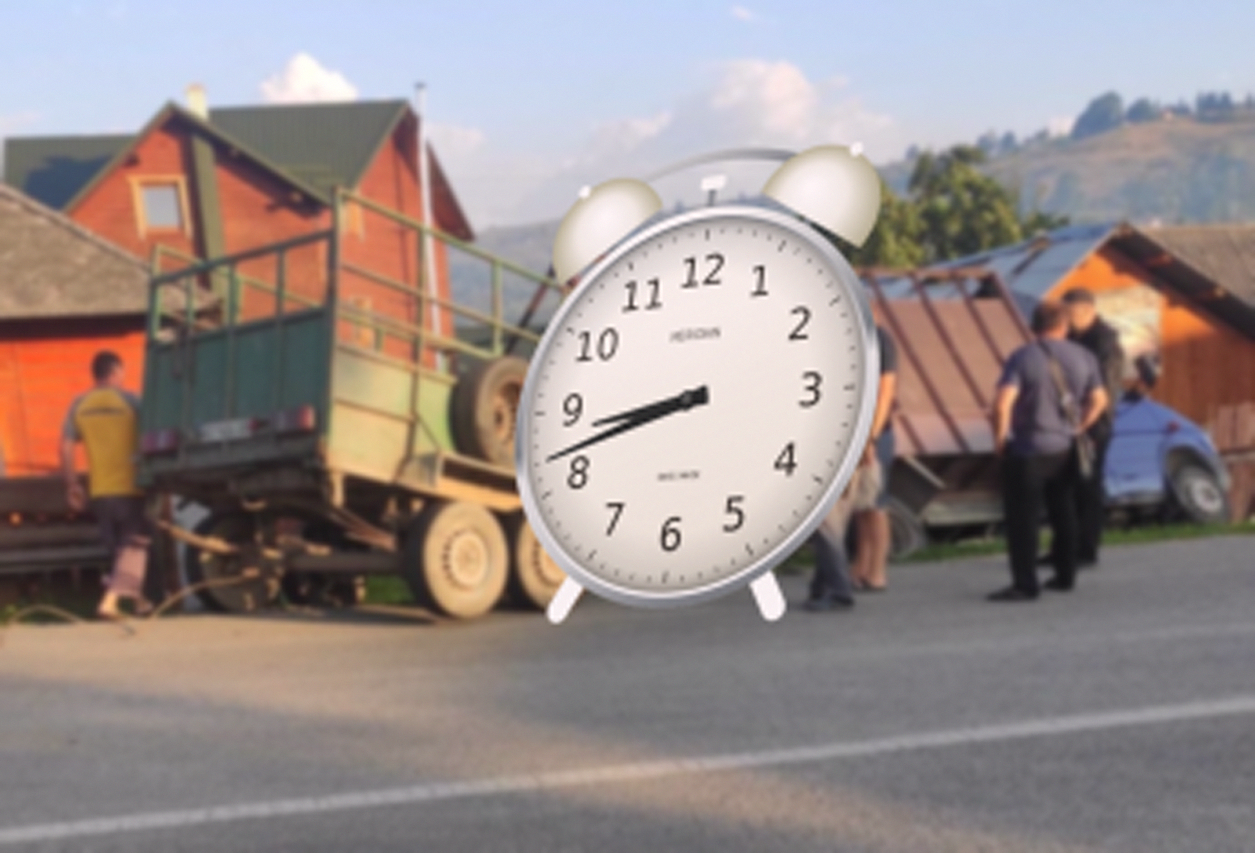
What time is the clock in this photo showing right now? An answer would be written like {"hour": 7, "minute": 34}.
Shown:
{"hour": 8, "minute": 42}
